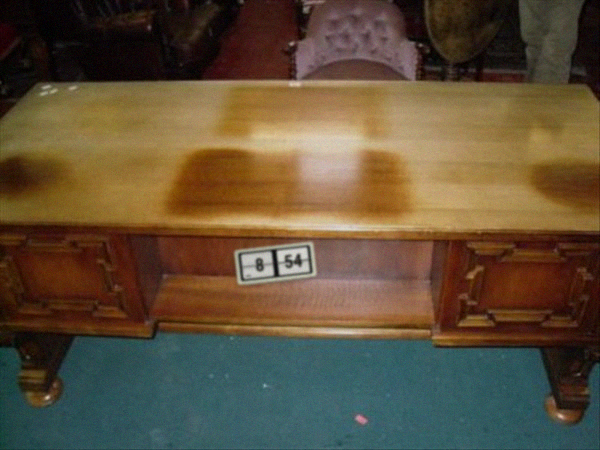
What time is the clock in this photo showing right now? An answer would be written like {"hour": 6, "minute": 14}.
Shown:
{"hour": 8, "minute": 54}
